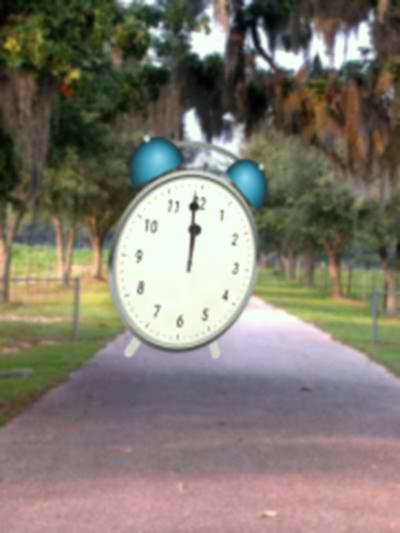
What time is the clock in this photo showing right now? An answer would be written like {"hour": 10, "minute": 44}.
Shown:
{"hour": 11, "minute": 59}
